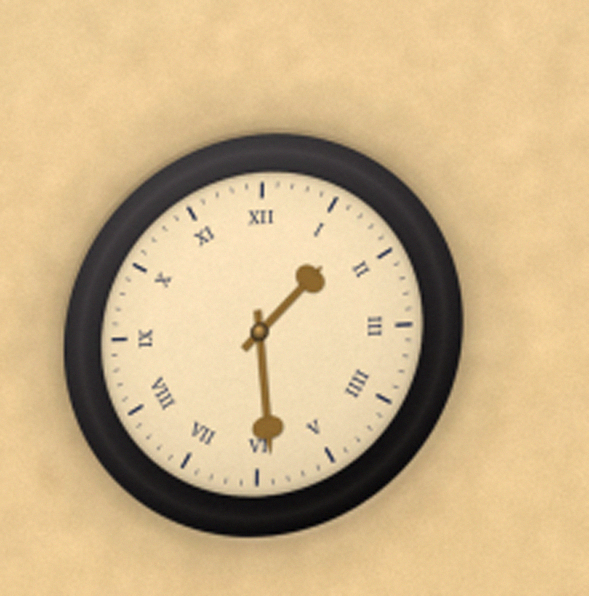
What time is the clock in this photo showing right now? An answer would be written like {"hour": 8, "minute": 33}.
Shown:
{"hour": 1, "minute": 29}
